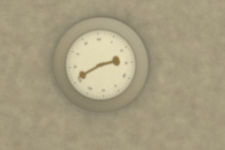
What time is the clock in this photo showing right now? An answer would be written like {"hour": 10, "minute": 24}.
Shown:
{"hour": 2, "minute": 41}
